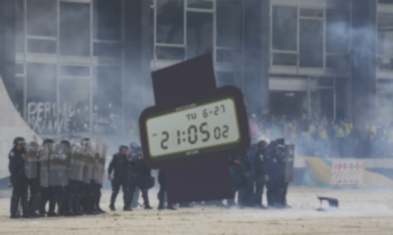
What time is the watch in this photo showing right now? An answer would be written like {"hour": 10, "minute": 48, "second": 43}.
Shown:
{"hour": 21, "minute": 5, "second": 2}
